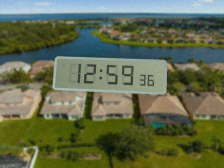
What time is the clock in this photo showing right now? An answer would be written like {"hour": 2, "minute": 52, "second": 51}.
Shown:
{"hour": 12, "minute": 59, "second": 36}
